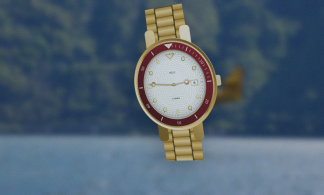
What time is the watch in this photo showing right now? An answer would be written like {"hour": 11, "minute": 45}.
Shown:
{"hour": 2, "minute": 46}
